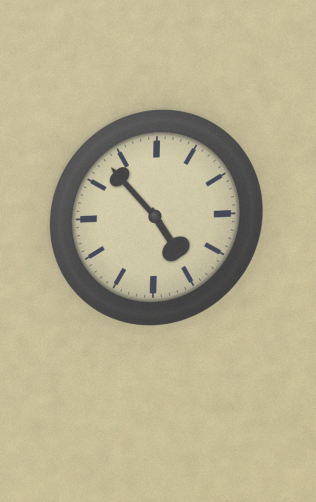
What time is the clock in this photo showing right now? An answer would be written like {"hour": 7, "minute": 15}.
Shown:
{"hour": 4, "minute": 53}
